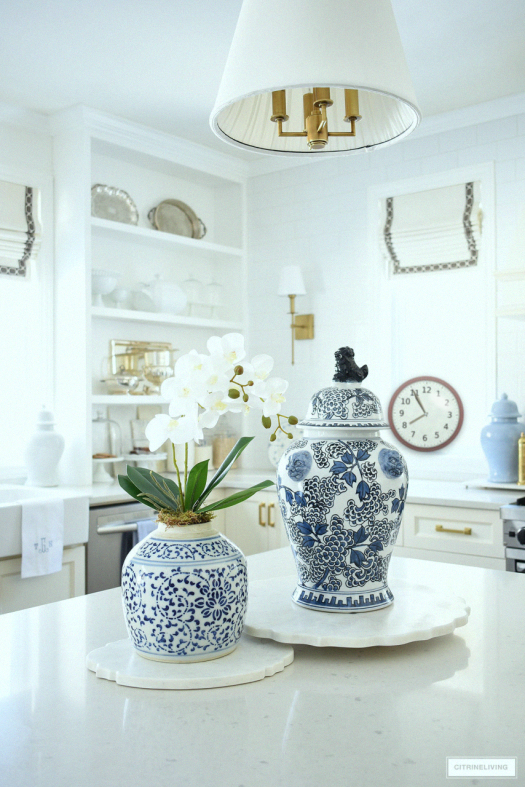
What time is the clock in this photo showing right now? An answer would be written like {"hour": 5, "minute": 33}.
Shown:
{"hour": 7, "minute": 55}
